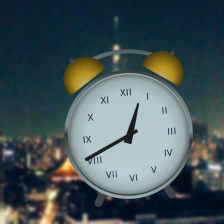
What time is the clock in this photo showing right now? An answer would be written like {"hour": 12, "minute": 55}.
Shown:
{"hour": 12, "minute": 41}
